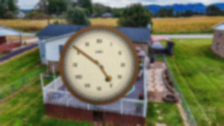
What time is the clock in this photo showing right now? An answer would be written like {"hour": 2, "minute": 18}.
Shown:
{"hour": 4, "minute": 51}
